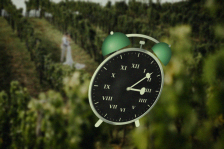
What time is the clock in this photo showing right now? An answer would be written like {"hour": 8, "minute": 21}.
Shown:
{"hour": 3, "minute": 8}
